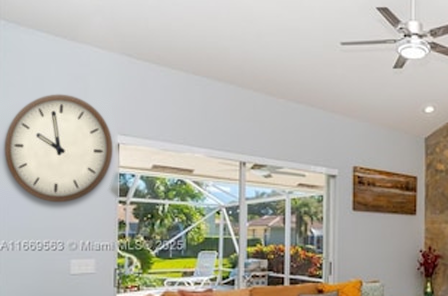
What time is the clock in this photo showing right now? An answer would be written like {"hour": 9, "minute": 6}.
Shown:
{"hour": 9, "minute": 58}
